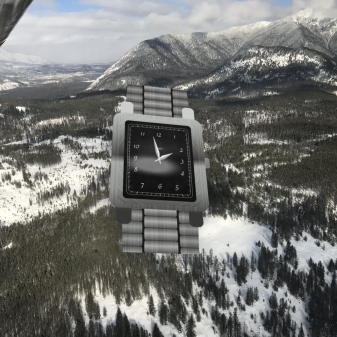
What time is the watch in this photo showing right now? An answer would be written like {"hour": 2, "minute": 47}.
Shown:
{"hour": 1, "minute": 58}
